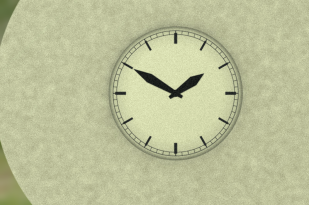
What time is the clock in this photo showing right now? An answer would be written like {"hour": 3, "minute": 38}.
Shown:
{"hour": 1, "minute": 50}
